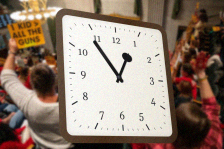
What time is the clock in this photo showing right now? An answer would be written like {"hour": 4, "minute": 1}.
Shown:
{"hour": 12, "minute": 54}
